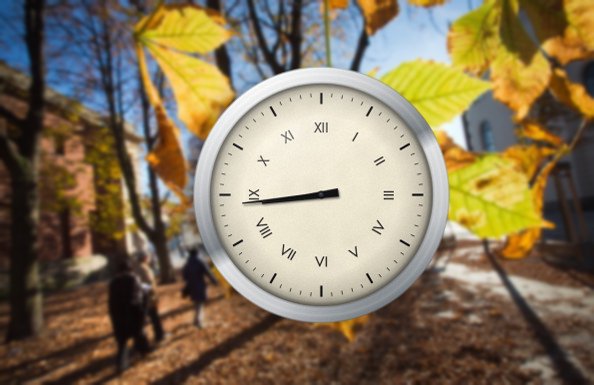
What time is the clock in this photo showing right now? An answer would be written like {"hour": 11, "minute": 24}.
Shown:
{"hour": 8, "minute": 44}
